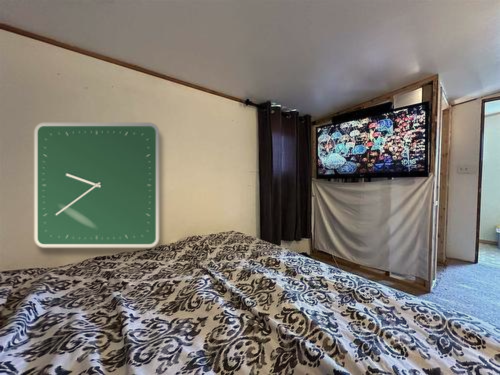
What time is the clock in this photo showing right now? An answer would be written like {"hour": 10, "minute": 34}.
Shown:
{"hour": 9, "minute": 39}
